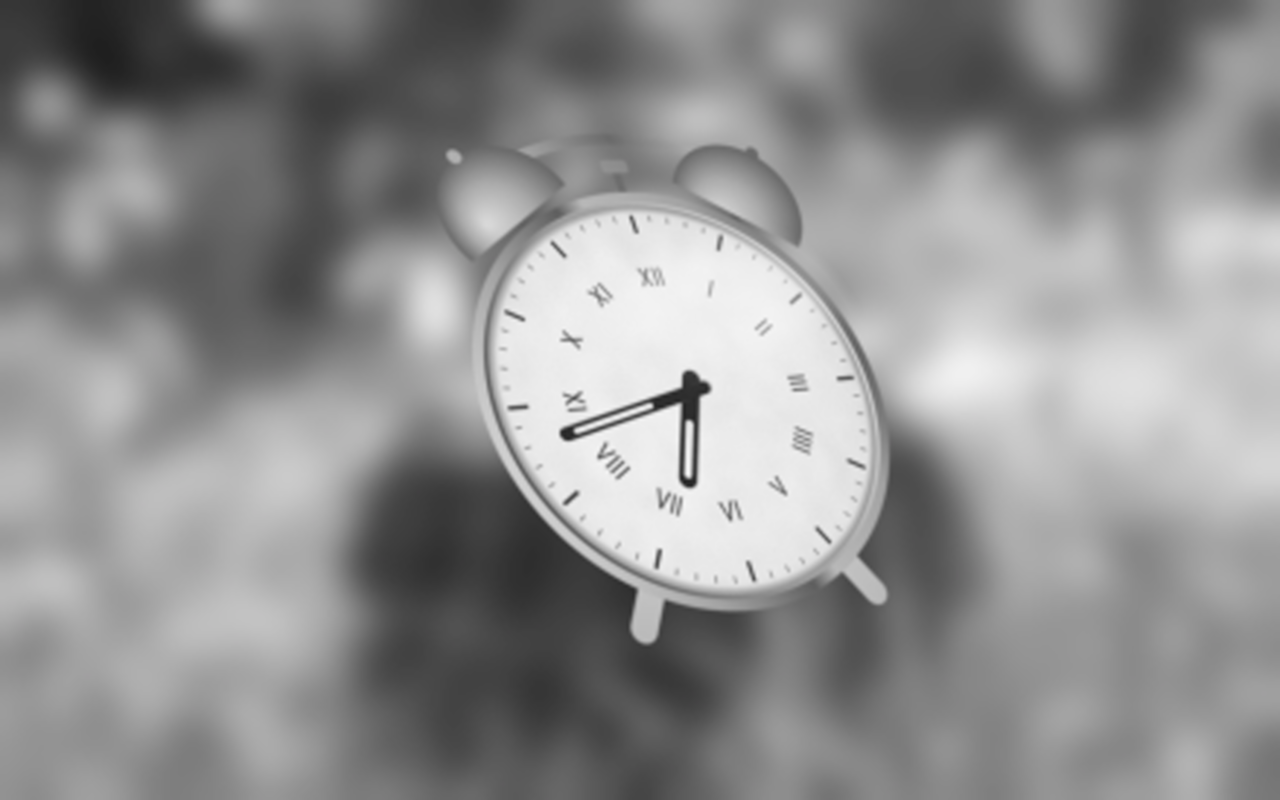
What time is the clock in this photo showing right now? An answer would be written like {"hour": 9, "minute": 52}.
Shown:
{"hour": 6, "minute": 43}
